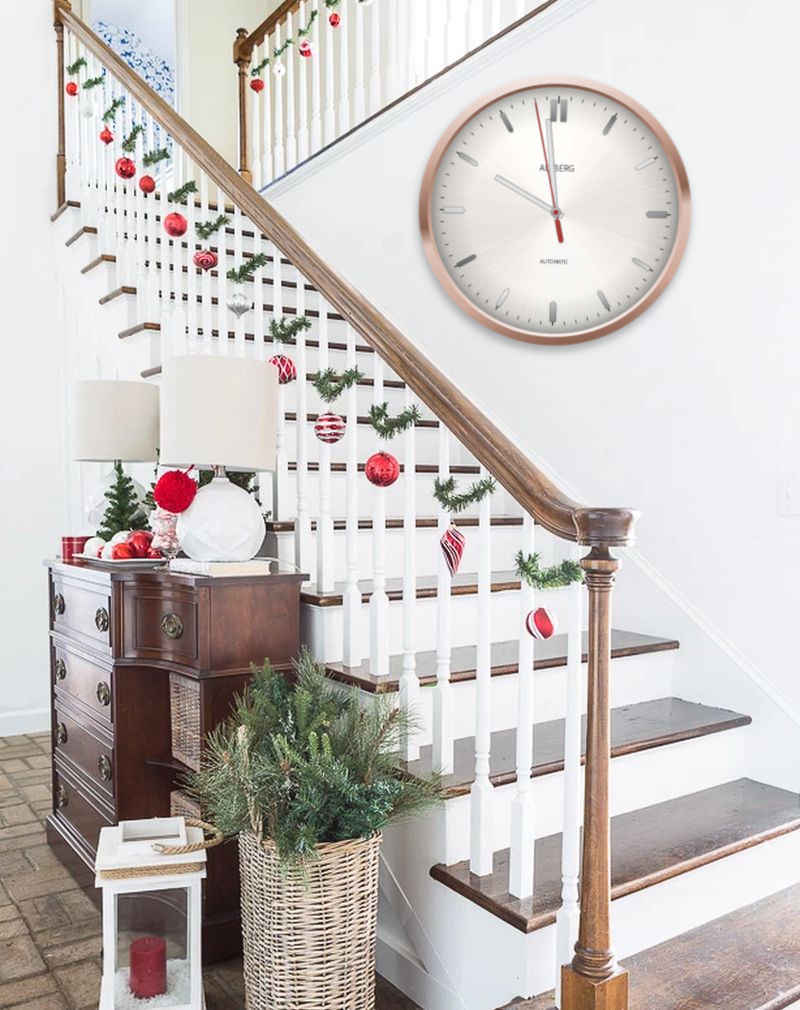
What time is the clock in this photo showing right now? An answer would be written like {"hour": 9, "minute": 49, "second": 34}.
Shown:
{"hour": 9, "minute": 58, "second": 58}
